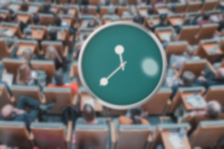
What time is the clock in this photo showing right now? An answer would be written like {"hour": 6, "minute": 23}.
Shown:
{"hour": 11, "minute": 38}
